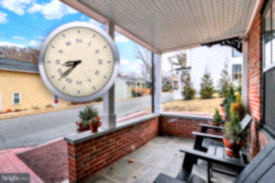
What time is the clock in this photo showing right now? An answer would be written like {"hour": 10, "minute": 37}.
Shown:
{"hour": 8, "minute": 38}
